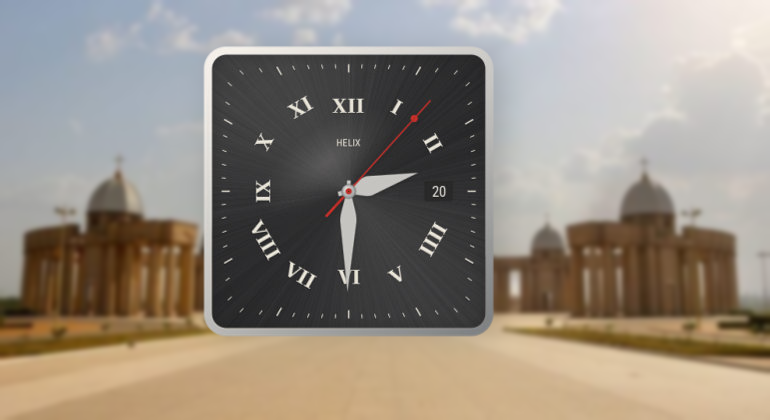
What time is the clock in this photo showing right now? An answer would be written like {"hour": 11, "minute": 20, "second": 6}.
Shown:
{"hour": 2, "minute": 30, "second": 7}
